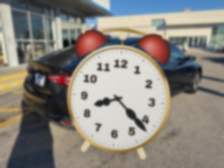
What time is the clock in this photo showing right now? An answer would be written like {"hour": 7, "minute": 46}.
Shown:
{"hour": 8, "minute": 22}
